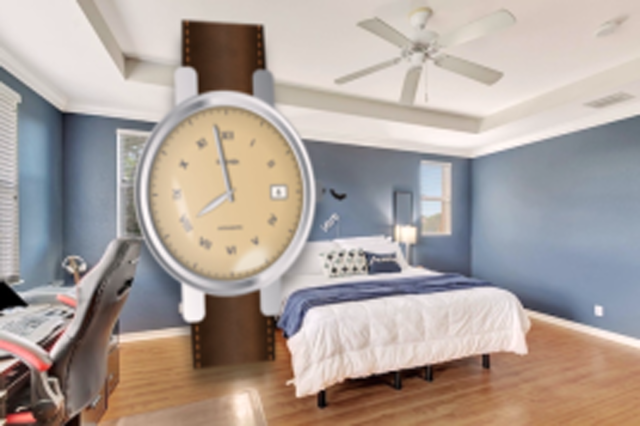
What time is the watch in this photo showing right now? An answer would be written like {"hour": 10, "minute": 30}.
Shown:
{"hour": 7, "minute": 58}
